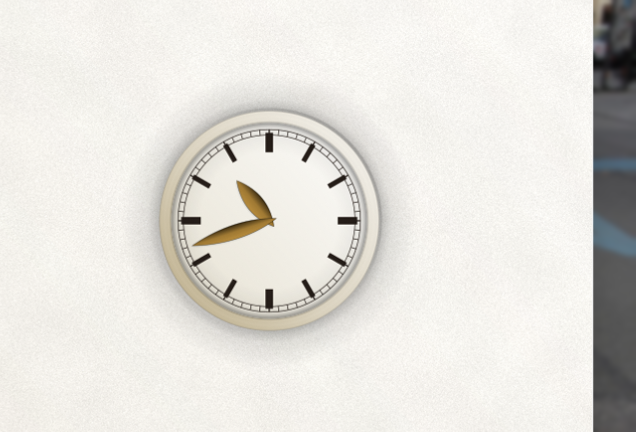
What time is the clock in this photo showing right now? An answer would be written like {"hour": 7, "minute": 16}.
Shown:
{"hour": 10, "minute": 42}
